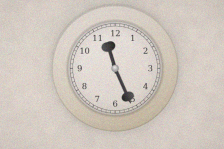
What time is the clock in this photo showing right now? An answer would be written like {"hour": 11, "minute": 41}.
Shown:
{"hour": 11, "minute": 26}
